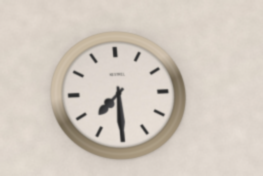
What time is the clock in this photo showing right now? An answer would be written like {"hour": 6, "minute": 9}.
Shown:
{"hour": 7, "minute": 30}
